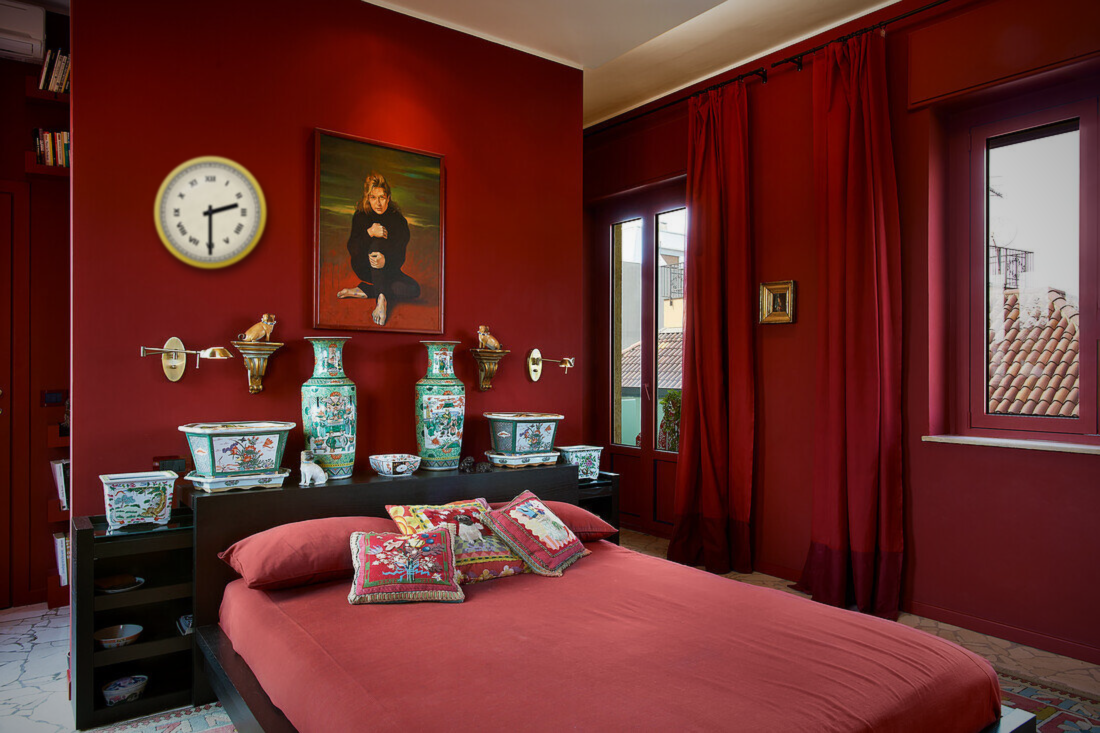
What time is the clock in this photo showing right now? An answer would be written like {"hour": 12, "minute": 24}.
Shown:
{"hour": 2, "minute": 30}
